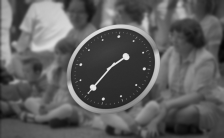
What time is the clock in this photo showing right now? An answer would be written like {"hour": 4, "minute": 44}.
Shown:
{"hour": 1, "minute": 35}
